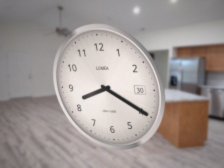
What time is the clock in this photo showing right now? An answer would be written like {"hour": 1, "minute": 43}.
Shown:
{"hour": 8, "minute": 20}
